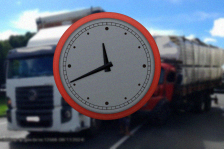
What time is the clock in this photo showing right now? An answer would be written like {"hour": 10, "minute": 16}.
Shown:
{"hour": 11, "minute": 41}
